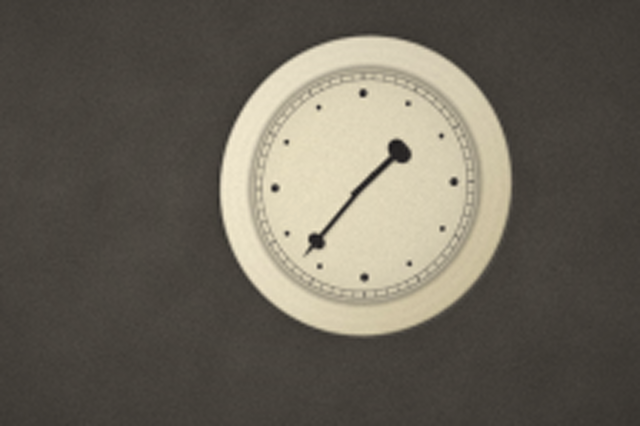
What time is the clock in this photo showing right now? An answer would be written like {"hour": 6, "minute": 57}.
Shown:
{"hour": 1, "minute": 37}
